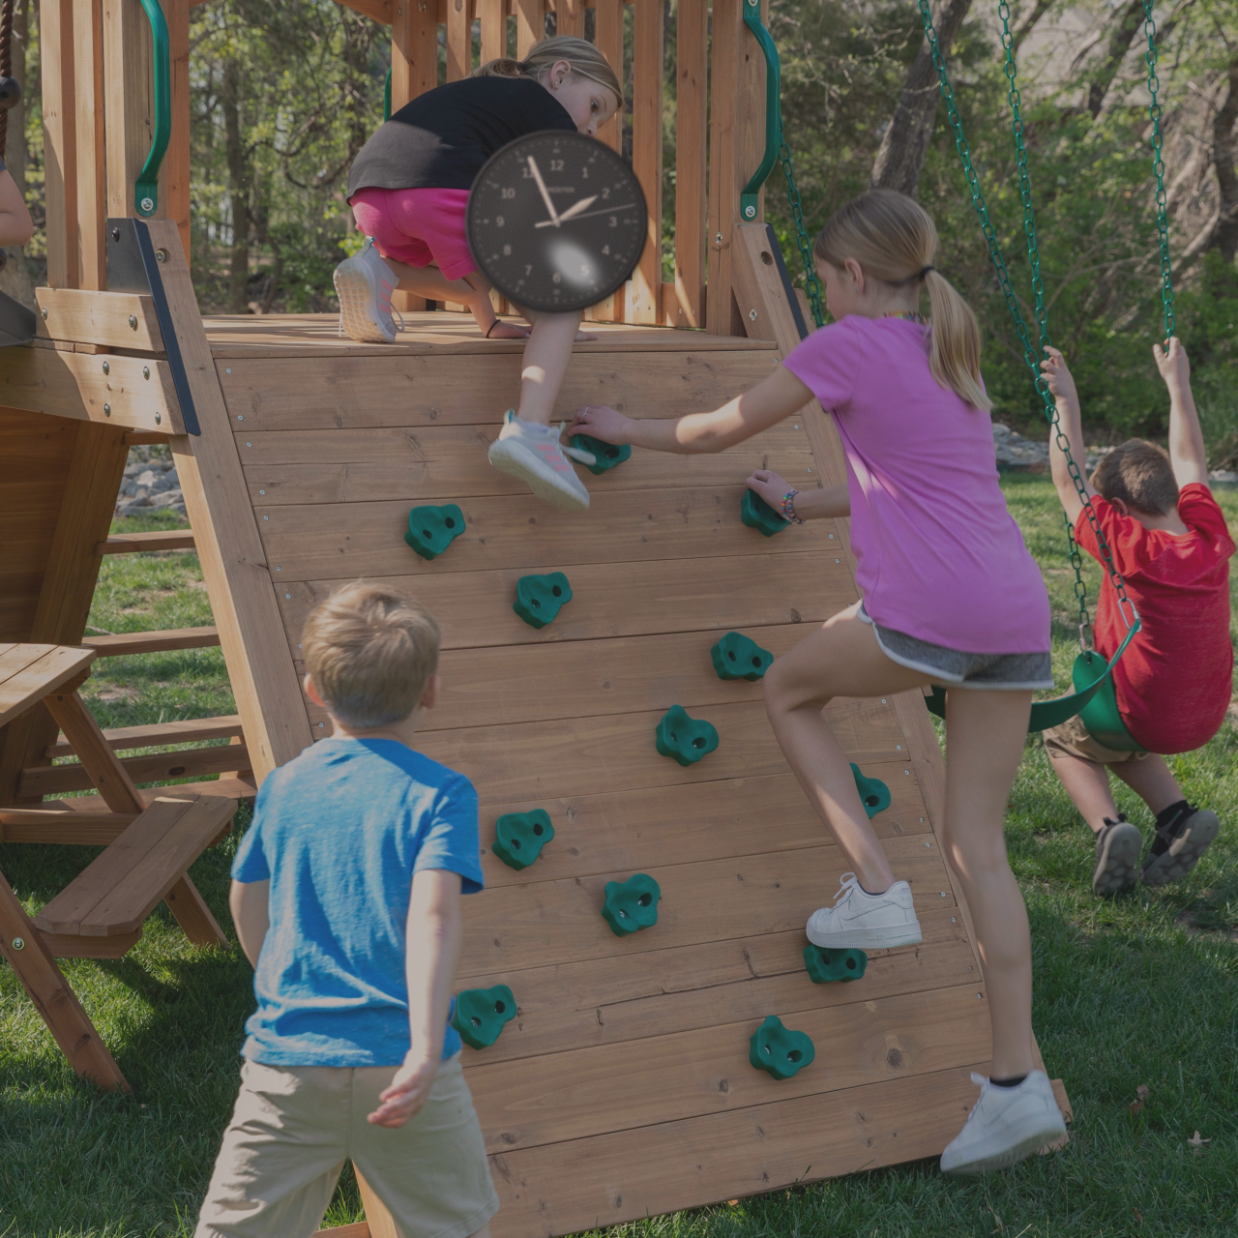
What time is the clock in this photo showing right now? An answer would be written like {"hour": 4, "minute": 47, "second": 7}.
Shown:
{"hour": 1, "minute": 56, "second": 13}
